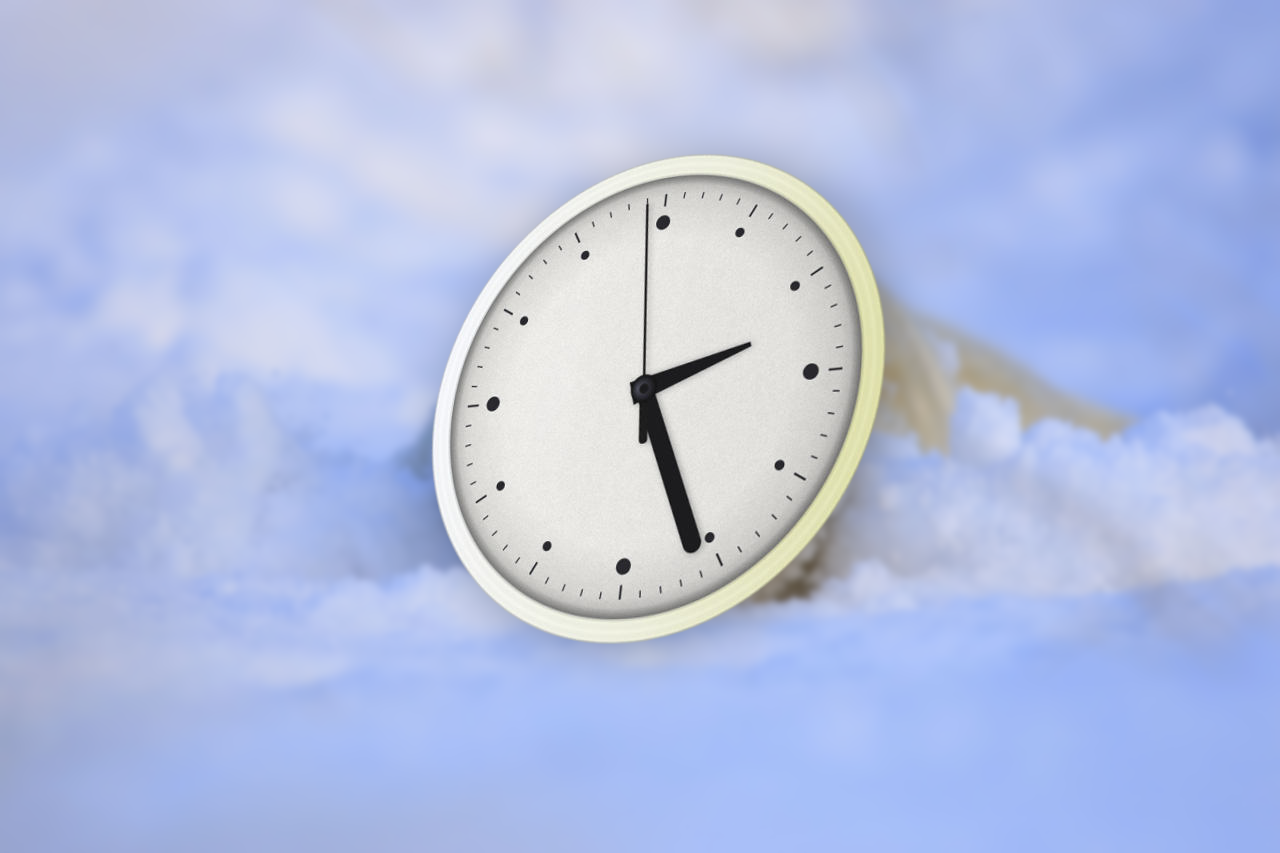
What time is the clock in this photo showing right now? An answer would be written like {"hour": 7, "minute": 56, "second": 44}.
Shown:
{"hour": 2, "minute": 25, "second": 59}
